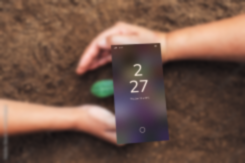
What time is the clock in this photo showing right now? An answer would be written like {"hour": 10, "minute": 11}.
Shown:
{"hour": 2, "minute": 27}
